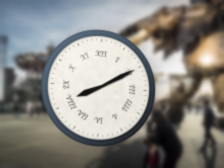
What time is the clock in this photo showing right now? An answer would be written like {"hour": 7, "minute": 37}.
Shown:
{"hour": 8, "minute": 10}
